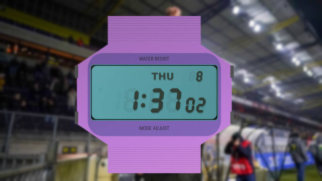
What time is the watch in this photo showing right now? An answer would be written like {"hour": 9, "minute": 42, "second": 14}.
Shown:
{"hour": 1, "minute": 37, "second": 2}
